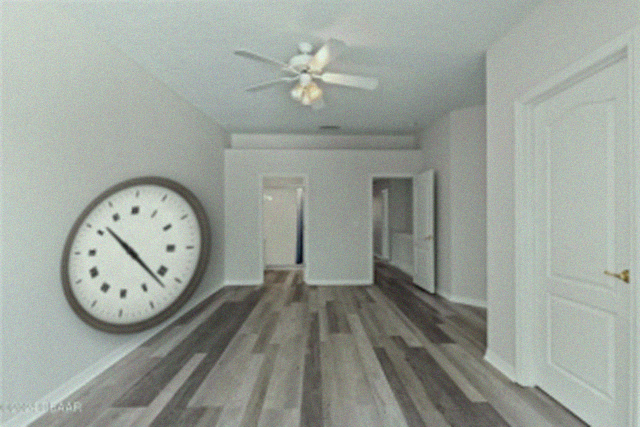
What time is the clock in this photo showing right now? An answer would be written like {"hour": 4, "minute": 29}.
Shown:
{"hour": 10, "minute": 22}
